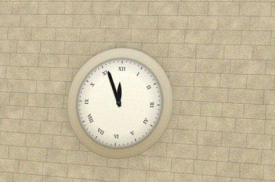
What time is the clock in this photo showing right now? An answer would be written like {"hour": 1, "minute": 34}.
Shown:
{"hour": 11, "minute": 56}
